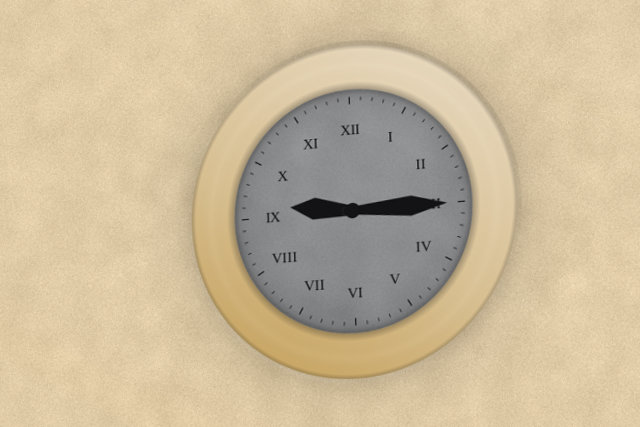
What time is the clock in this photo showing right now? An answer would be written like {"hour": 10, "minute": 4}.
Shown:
{"hour": 9, "minute": 15}
